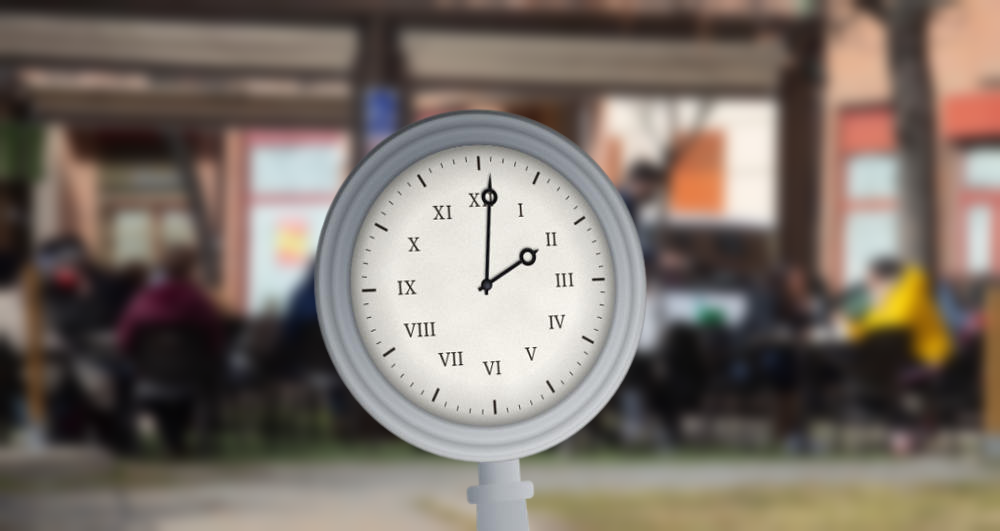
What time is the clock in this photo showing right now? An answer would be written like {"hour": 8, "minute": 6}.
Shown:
{"hour": 2, "minute": 1}
